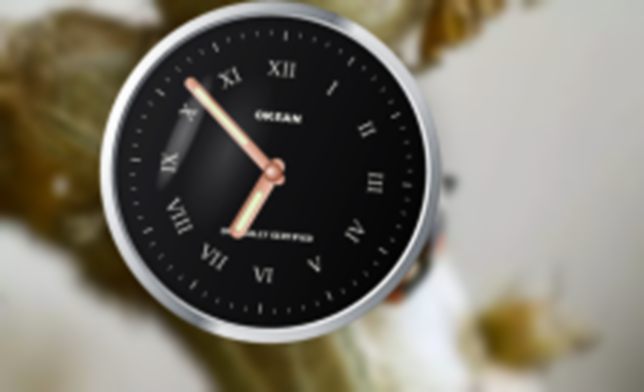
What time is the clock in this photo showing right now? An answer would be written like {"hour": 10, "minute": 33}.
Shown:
{"hour": 6, "minute": 52}
